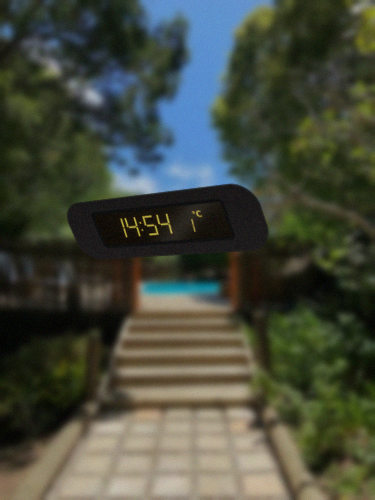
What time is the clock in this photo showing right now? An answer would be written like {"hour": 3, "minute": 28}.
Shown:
{"hour": 14, "minute": 54}
